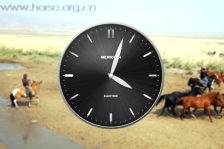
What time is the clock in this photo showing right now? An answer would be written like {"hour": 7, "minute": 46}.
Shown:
{"hour": 4, "minute": 3}
